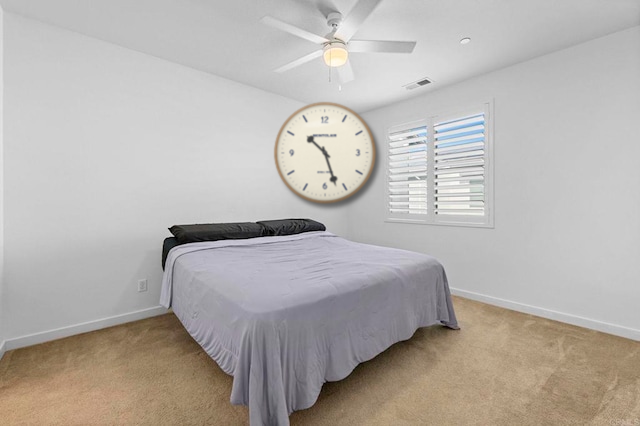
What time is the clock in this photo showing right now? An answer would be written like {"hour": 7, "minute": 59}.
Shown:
{"hour": 10, "minute": 27}
